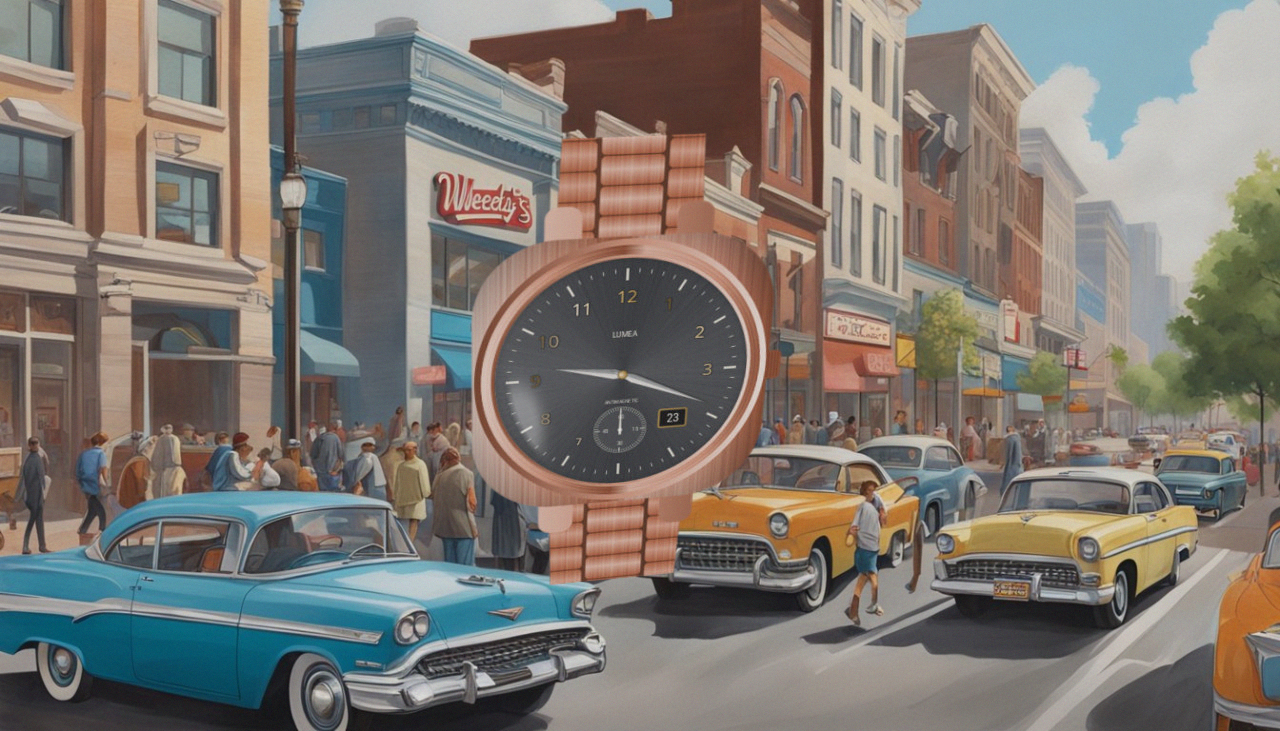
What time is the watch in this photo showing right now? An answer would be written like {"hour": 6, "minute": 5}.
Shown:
{"hour": 9, "minute": 19}
